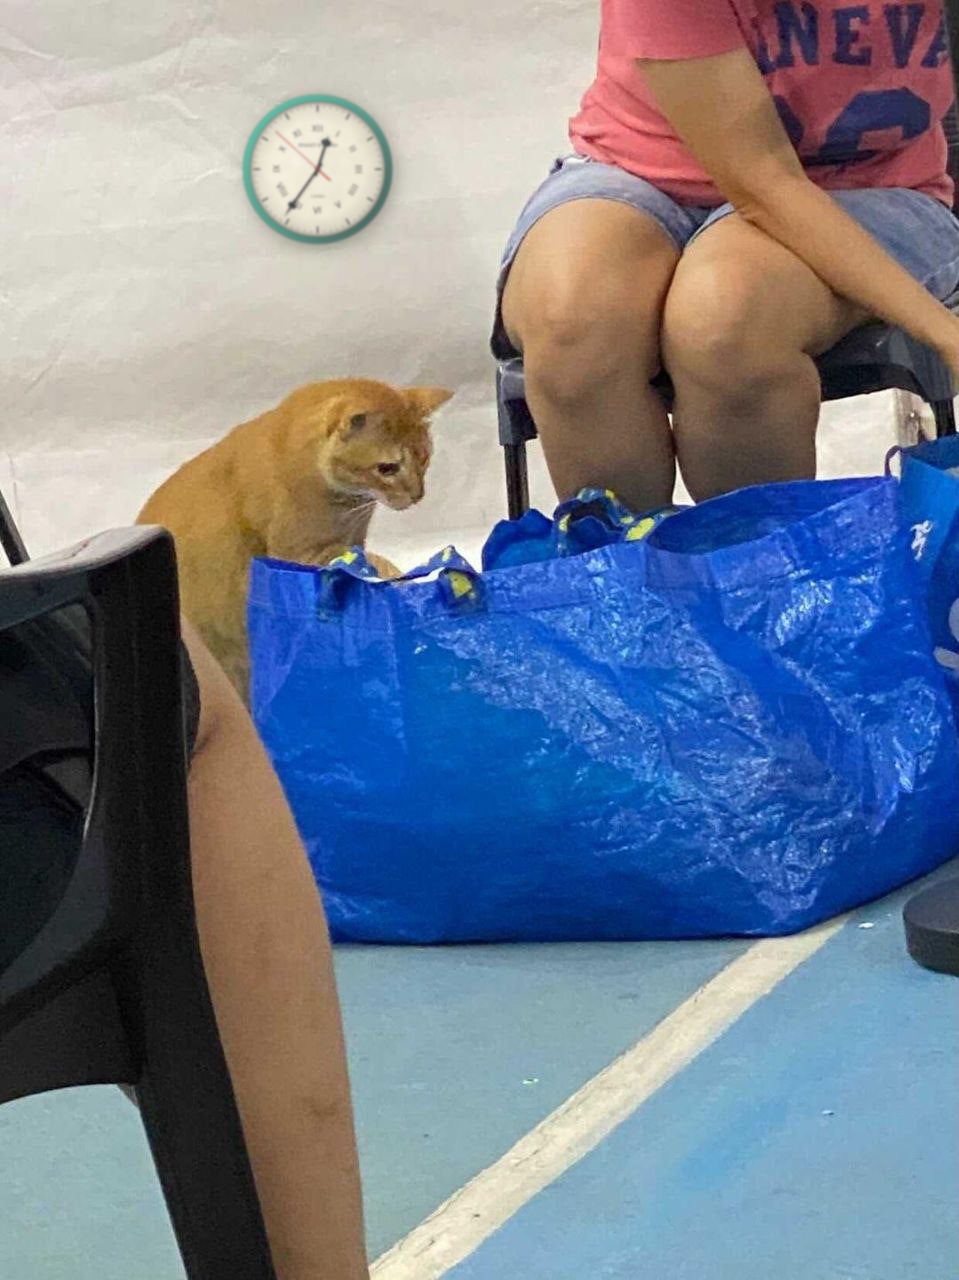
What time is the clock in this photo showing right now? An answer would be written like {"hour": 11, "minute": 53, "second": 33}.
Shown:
{"hour": 12, "minute": 35, "second": 52}
